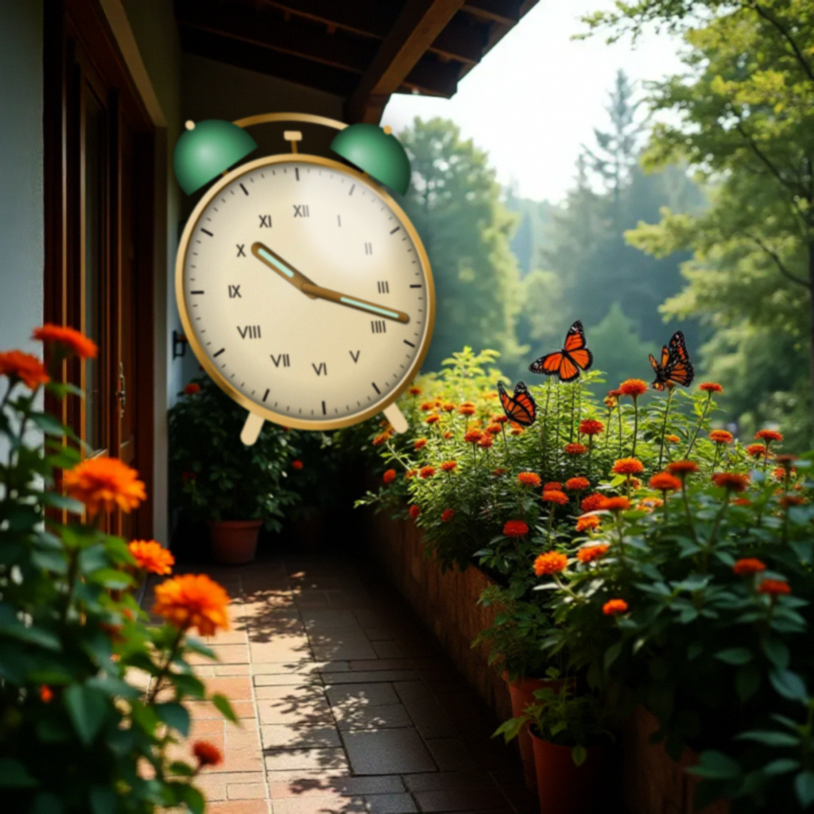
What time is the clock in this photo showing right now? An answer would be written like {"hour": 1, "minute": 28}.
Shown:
{"hour": 10, "minute": 18}
